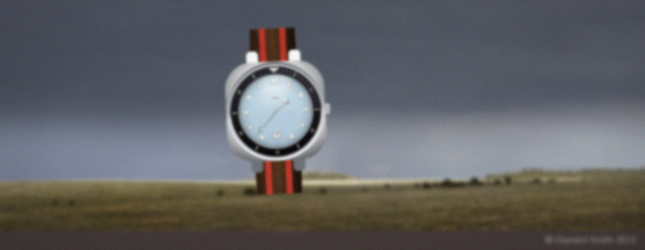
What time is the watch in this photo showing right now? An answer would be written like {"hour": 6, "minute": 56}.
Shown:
{"hour": 1, "minute": 37}
